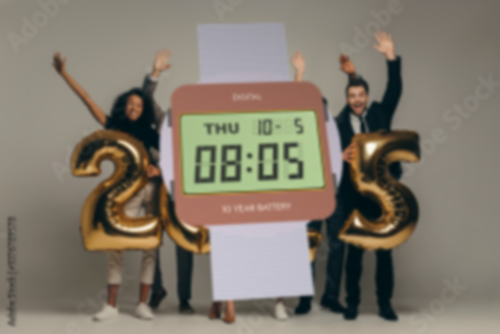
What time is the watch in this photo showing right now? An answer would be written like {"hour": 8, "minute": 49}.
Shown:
{"hour": 8, "minute": 5}
